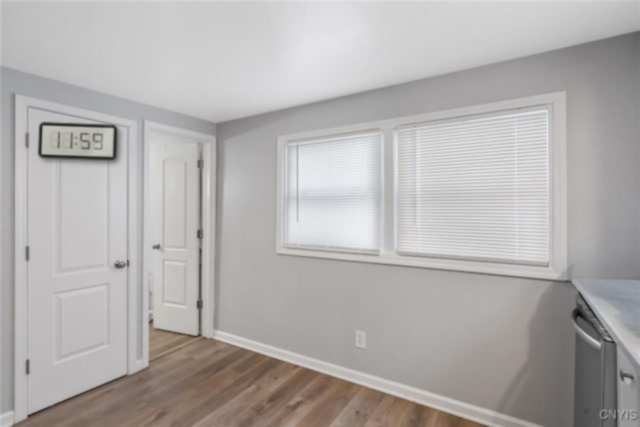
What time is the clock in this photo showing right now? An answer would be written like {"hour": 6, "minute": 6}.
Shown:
{"hour": 11, "minute": 59}
